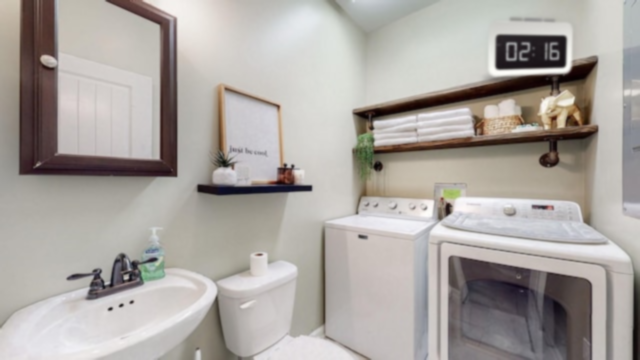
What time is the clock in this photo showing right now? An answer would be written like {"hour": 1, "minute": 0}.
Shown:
{"hour": 2, "minute": 16}
